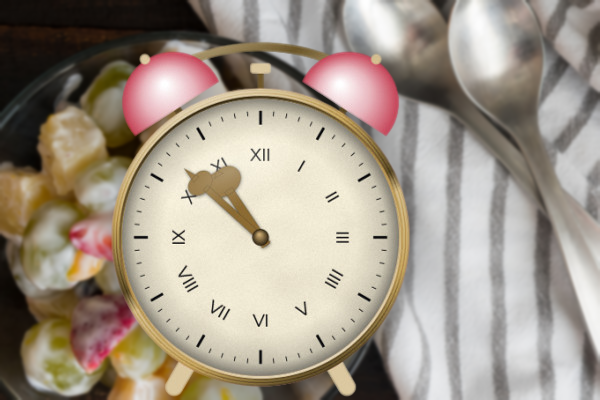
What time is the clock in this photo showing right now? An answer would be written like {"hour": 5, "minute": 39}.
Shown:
{"hour": 10, "minute": 52}
